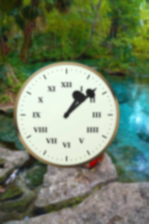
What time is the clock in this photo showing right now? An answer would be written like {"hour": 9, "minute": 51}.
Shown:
{"hour": 1, "minute": 8}
